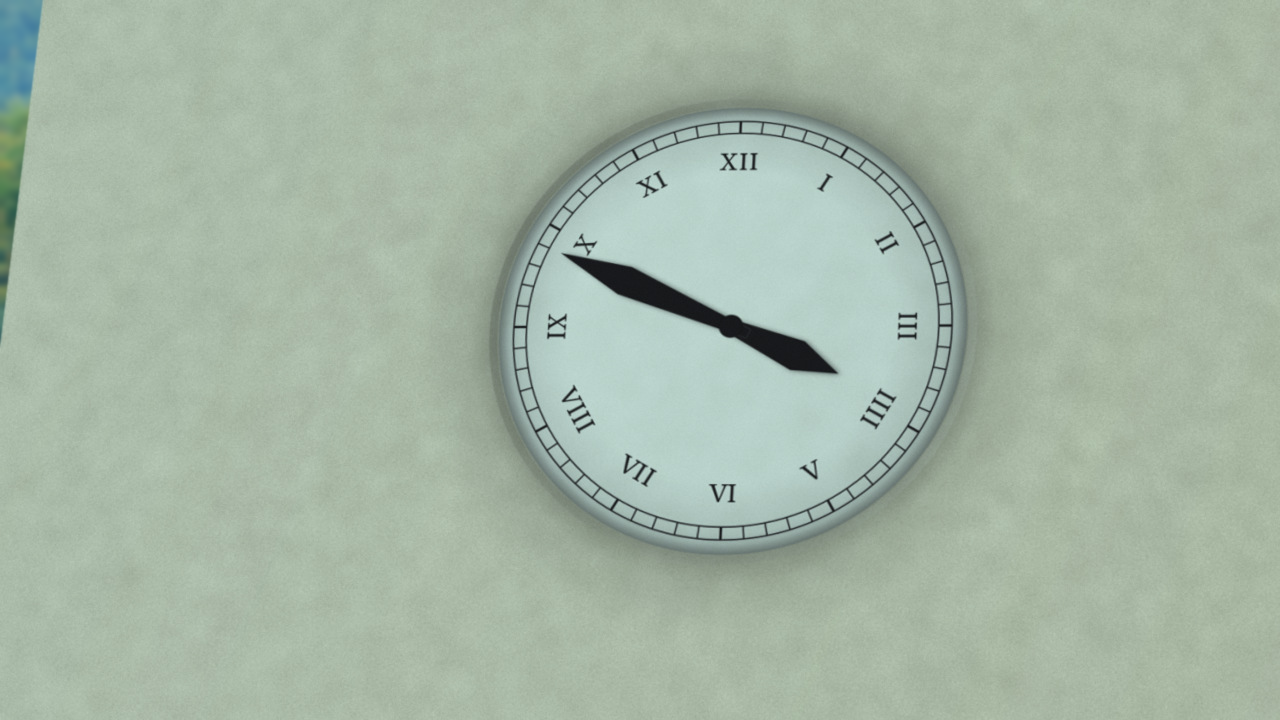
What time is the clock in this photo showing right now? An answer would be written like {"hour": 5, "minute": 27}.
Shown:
{"hour": 3, "minute": 49}
